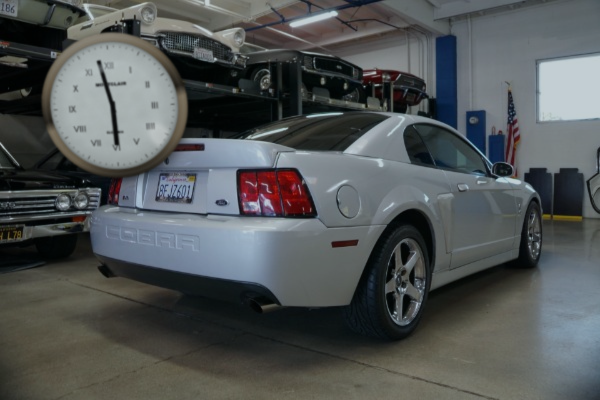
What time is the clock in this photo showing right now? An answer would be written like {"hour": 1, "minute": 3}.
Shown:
{"hour": 5, "minute": 58}
